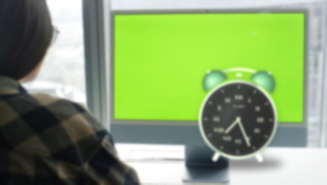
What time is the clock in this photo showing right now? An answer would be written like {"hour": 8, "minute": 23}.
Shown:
{"hour": 7, "minute": 26}
